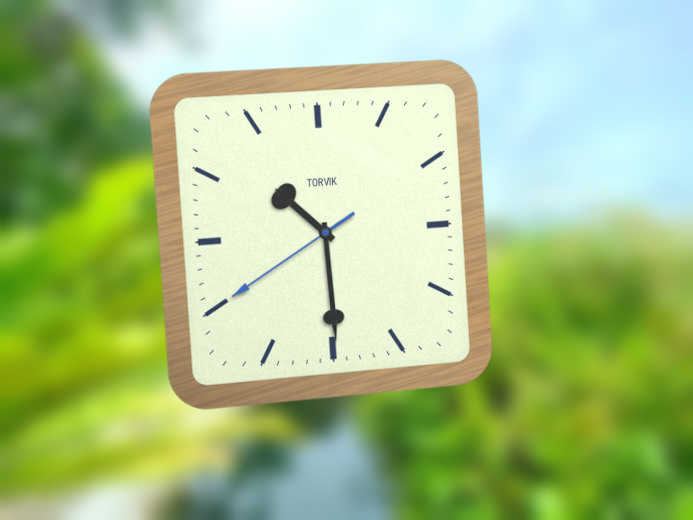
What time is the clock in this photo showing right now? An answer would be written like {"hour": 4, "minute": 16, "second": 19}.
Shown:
{"hour": 10, "minute": 29, "second": 40}
